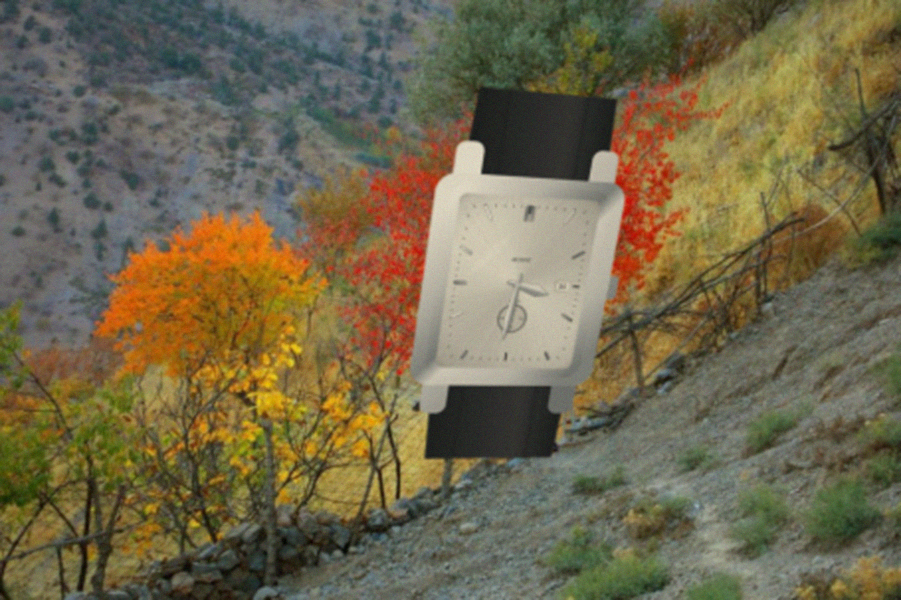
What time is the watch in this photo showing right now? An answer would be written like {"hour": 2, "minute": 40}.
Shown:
{"hour": 3, "minute": 31}
